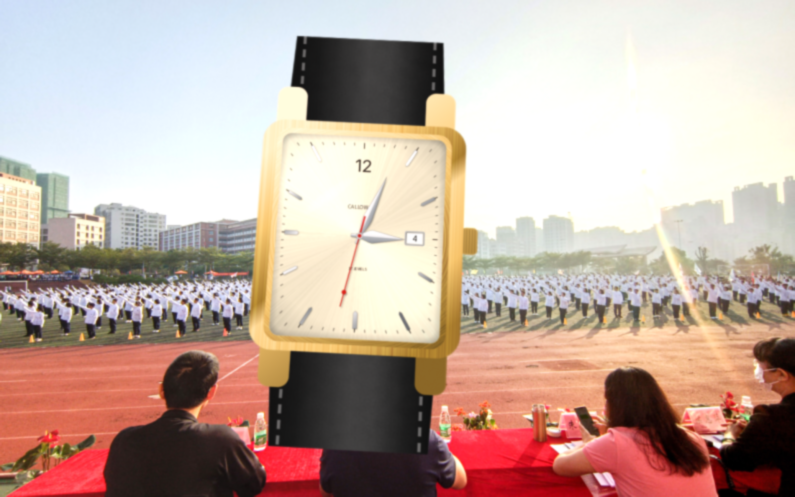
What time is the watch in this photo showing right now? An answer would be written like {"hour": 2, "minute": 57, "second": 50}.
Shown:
{"hour": 3, "minute": 3, "second": 32}
